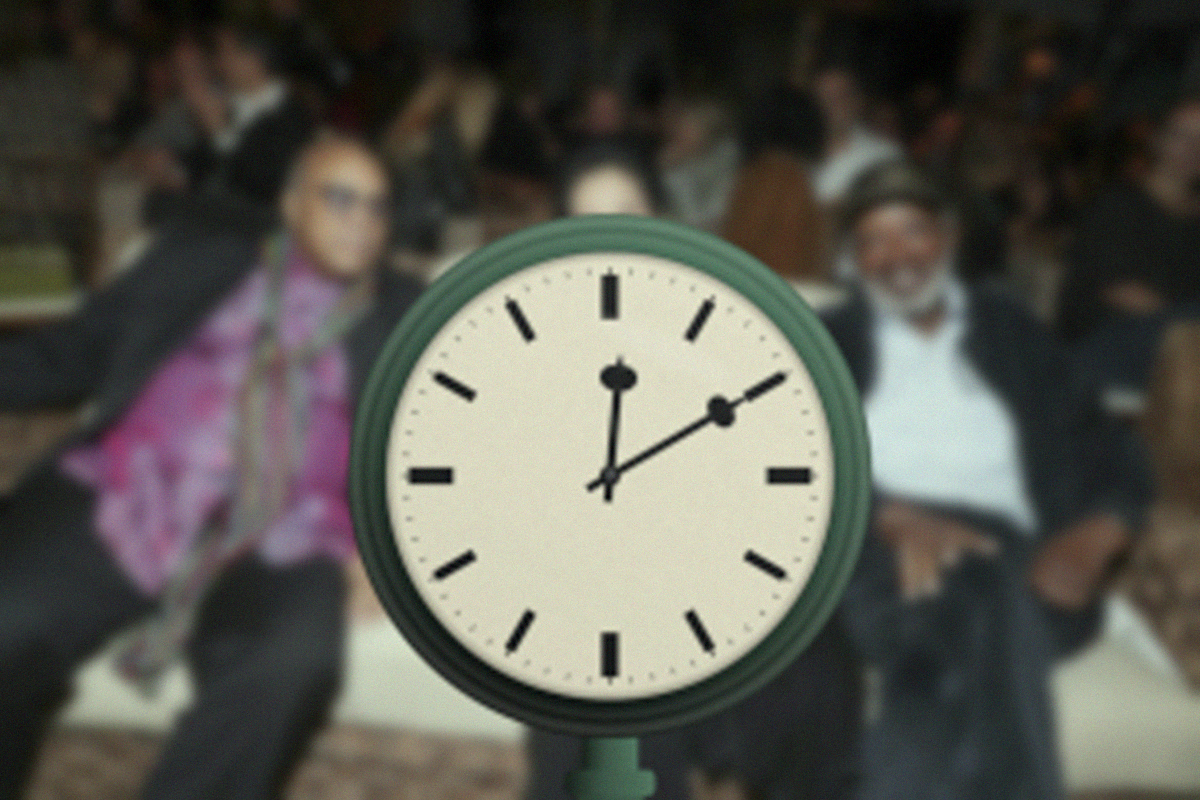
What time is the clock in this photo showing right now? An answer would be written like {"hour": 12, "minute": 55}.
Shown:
{"hour": 12, "minute": 10}
